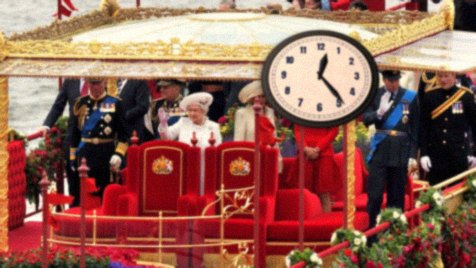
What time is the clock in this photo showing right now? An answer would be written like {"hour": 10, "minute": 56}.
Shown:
{"hour": 12, "minute": 24}
